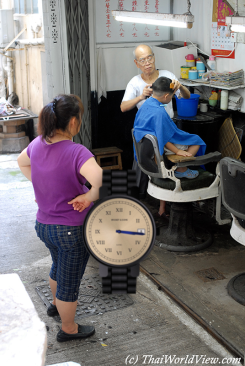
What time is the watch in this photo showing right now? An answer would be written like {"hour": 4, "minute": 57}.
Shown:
{"hour": 3, "minute": 16}
